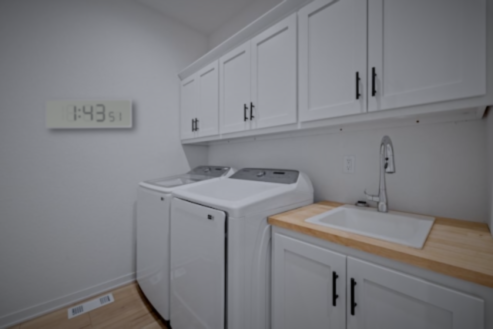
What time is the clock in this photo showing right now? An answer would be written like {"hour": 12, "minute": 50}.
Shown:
{"hour": 1, "minute": 43}
